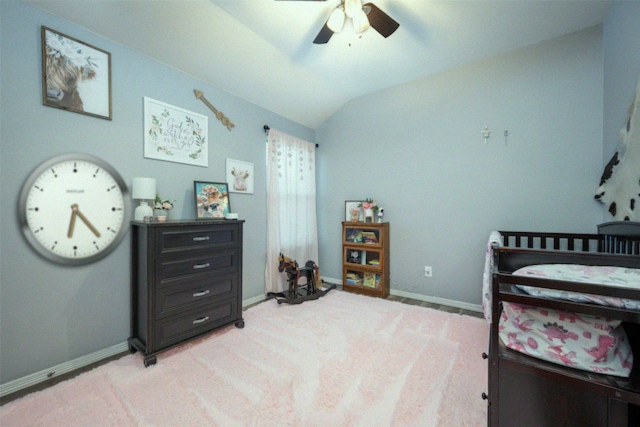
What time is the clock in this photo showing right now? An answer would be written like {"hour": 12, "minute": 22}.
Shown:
{"hour": 6, "minute": 23}
